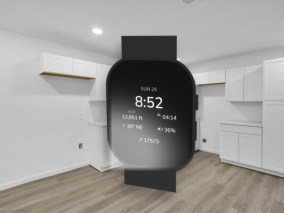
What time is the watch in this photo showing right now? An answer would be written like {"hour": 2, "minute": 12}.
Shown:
{"hour": 8, "minute": 52}
